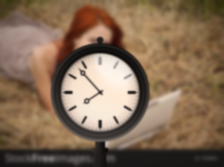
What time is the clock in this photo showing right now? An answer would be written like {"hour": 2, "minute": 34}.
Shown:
{"hour": 7, "minute": 53}
